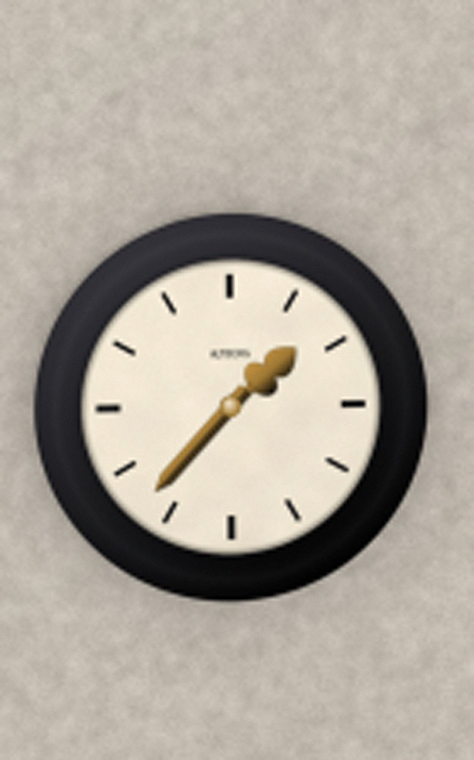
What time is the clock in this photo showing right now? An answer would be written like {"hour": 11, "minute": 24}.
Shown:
{"hour": 1, "minute": 37}
